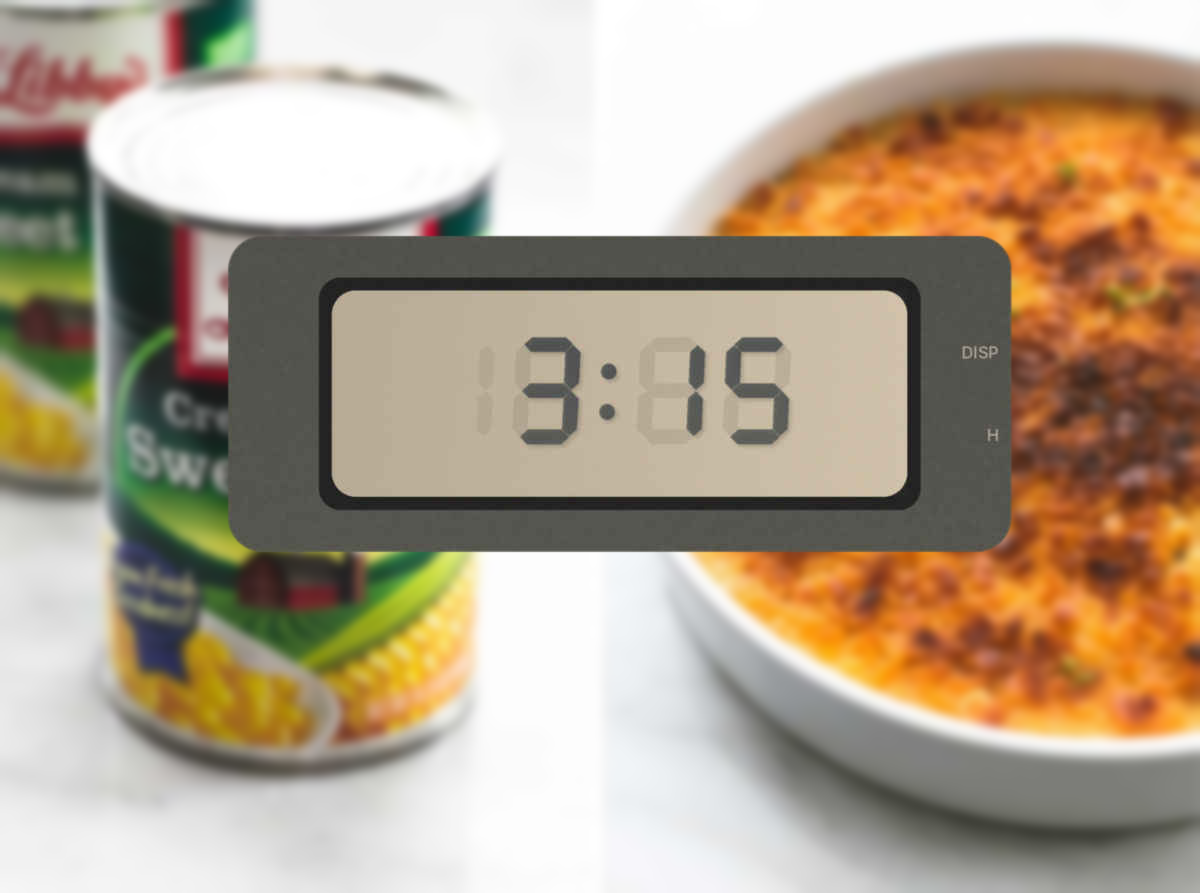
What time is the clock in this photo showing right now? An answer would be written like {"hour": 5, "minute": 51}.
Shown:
{"hour": 3, "minute": 15}
